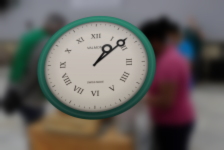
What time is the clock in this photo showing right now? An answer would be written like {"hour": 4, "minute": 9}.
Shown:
{"hour": 1, "minute": 8}
